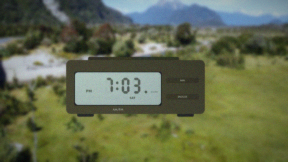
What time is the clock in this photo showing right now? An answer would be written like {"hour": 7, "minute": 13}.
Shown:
{"hour": 7, "minute": 3}
